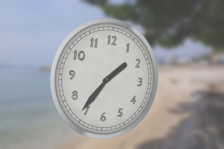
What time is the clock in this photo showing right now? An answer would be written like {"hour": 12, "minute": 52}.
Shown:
{"hour": 1, "minute": 36}
